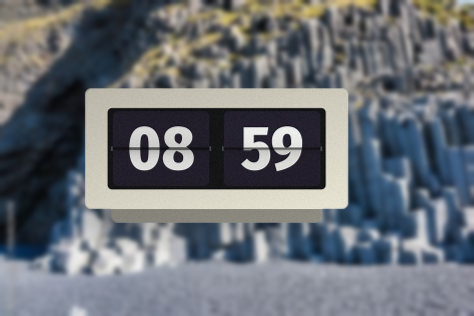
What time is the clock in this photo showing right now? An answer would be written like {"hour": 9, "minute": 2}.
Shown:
{"hour": 8, "minute": 59}
